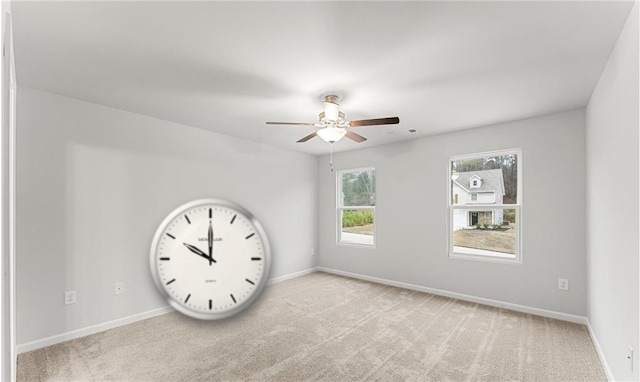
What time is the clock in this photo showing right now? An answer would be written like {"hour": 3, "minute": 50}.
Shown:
{"hour": 10, "minute": 0}
